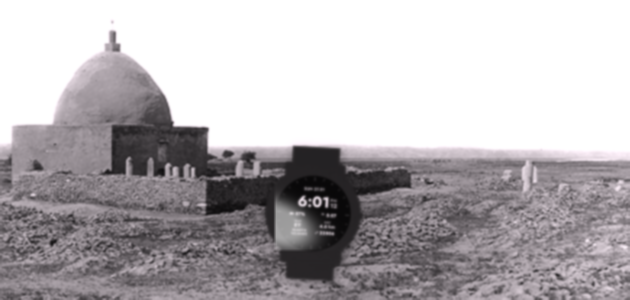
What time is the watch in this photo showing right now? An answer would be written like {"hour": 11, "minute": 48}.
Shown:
{"hour": 6, "minute": 1}
